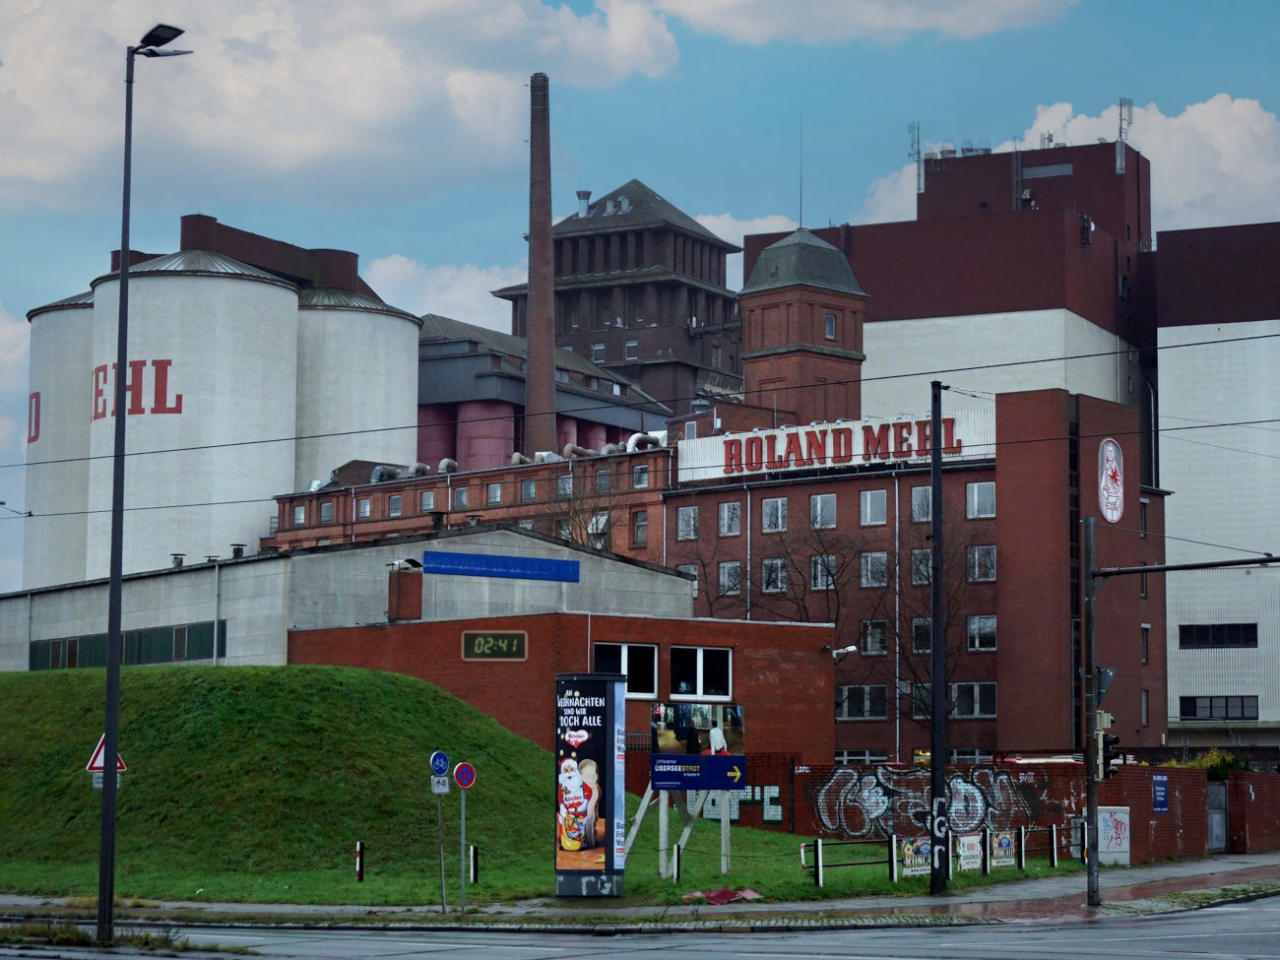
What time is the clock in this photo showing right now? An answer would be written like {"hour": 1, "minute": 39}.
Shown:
{"hour": 2, "minute": 41}
